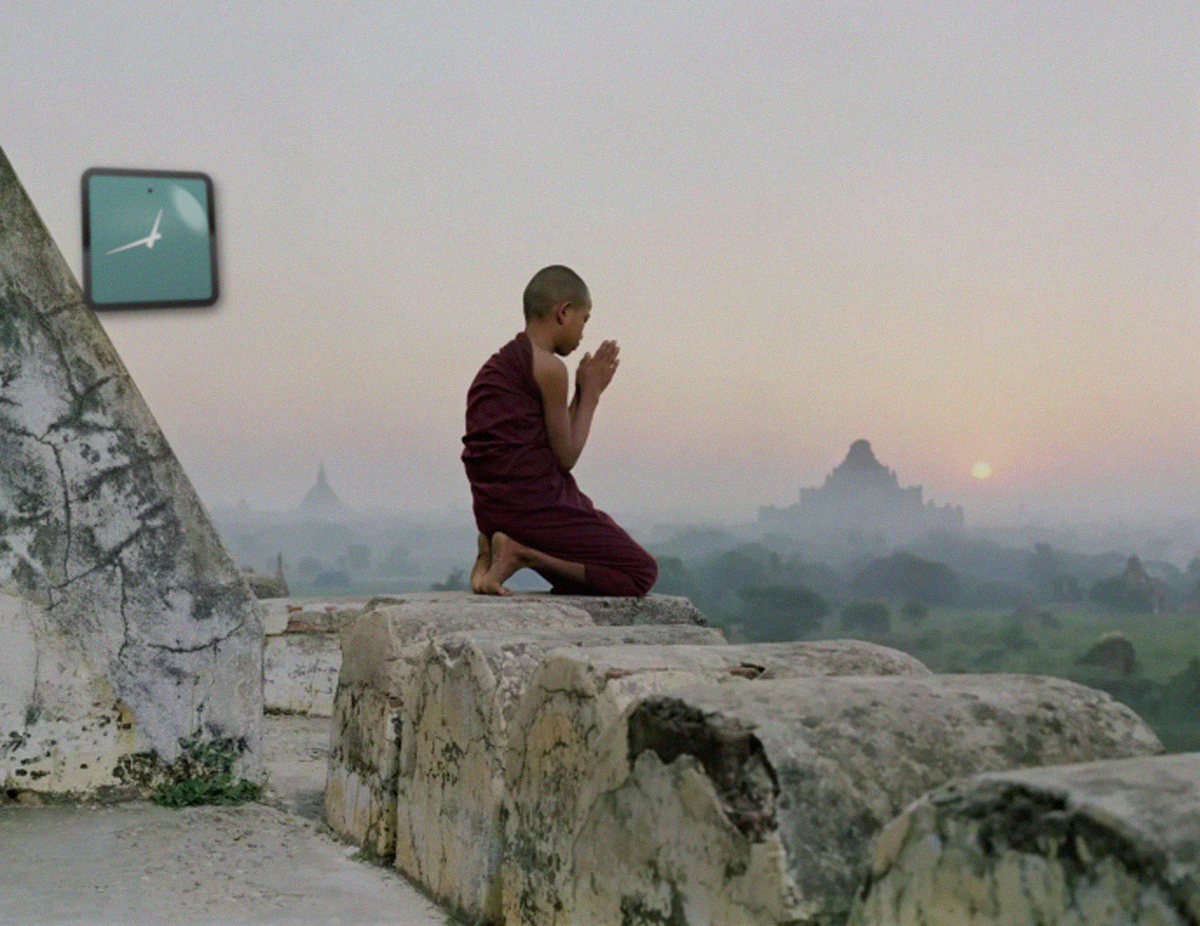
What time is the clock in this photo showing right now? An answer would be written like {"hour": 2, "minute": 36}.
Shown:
{"hour": 12, "minute": 42}
